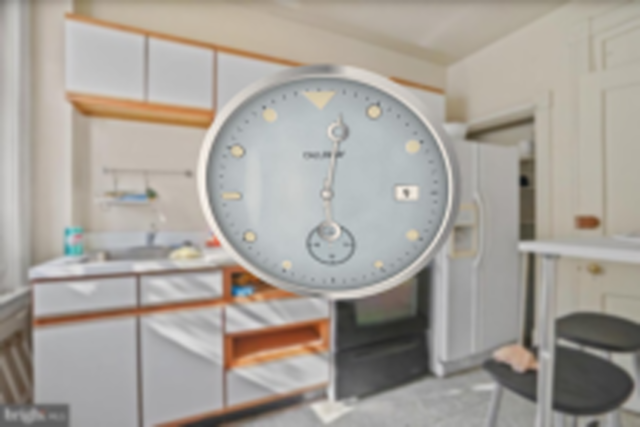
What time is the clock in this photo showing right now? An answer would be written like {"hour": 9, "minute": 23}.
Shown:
{"hour": 6, "minute": 2}
